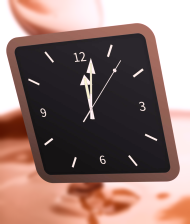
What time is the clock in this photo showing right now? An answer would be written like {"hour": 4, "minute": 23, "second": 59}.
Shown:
{"hour": 12, "minute": 2, "second": 7}
